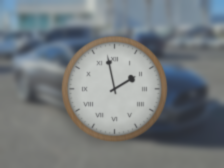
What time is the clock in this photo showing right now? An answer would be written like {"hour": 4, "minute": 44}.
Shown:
{"hour": 1, "minute": 58}
